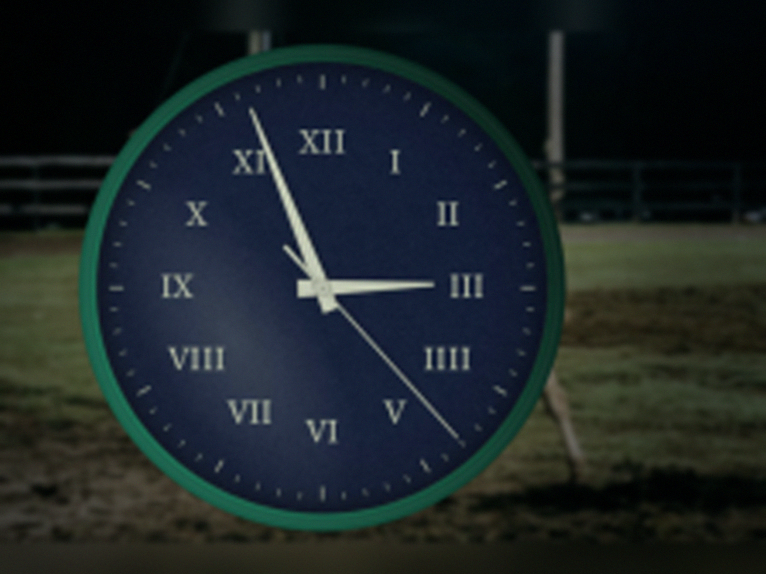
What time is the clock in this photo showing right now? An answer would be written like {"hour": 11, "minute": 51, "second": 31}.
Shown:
{"hour": 2, "minute": 56, "second": 23}
